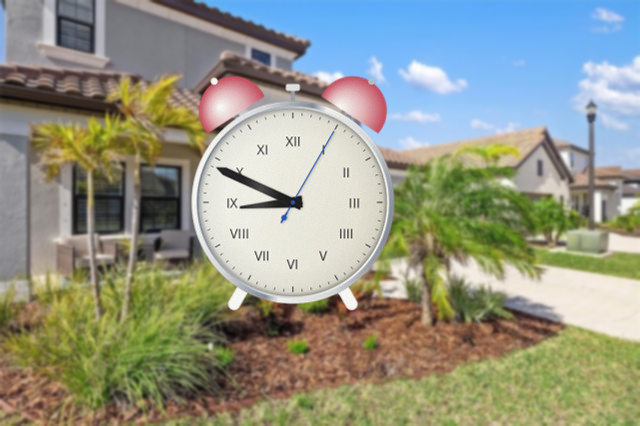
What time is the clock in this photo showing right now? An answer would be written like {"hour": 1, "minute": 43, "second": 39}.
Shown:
{"hour": 8, "minute": 49, "second": 5}
